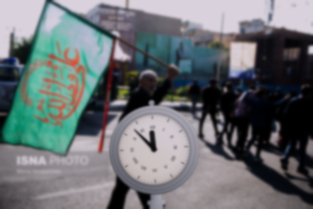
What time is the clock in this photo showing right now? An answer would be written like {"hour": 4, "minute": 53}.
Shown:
{"hour": 11, "minute": 53}
